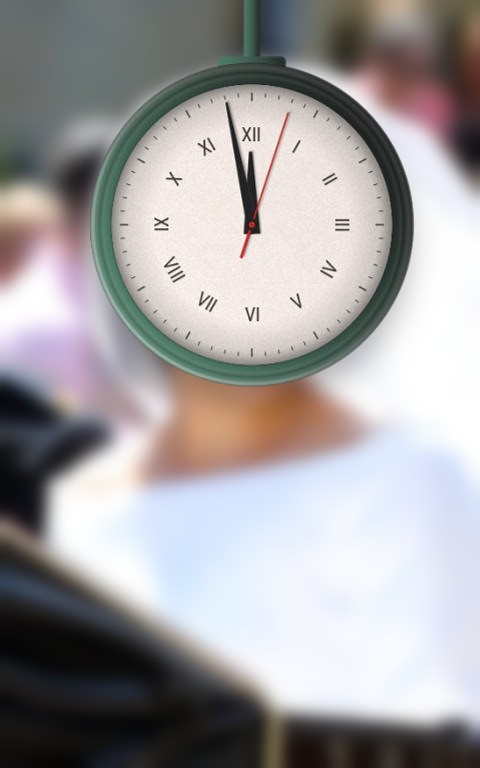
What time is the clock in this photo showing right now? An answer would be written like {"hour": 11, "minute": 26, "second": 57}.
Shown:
{"hour": 11, "minute": 58, "second": 3}
